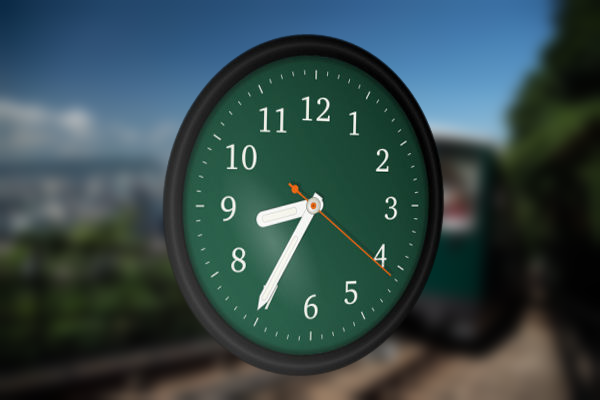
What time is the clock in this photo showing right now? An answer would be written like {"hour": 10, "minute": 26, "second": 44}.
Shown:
{"hour": 8, "minute": 35, "second": 21}
